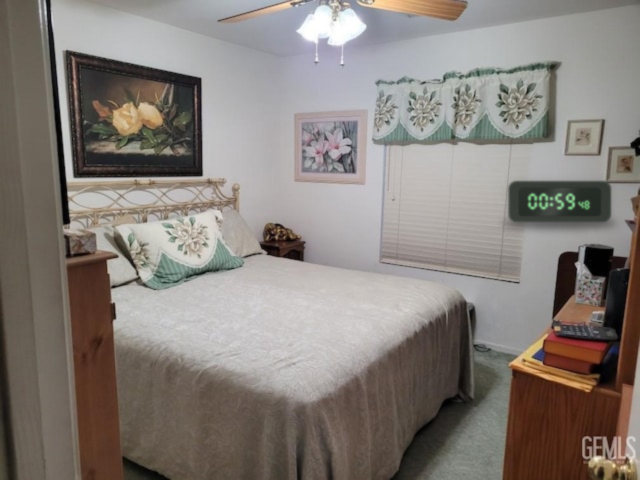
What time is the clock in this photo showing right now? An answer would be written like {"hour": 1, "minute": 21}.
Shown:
{"hour": 0, "minute": 59}
